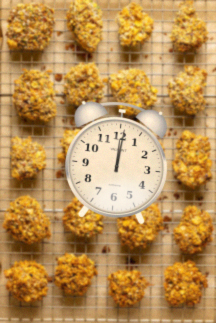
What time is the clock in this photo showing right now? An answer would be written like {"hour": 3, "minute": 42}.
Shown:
{"hour": 12, "minute": 1}
